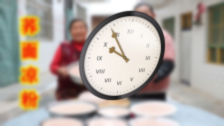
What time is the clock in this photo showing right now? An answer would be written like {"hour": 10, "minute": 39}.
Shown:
{"hour": 9, "minute": 54}
